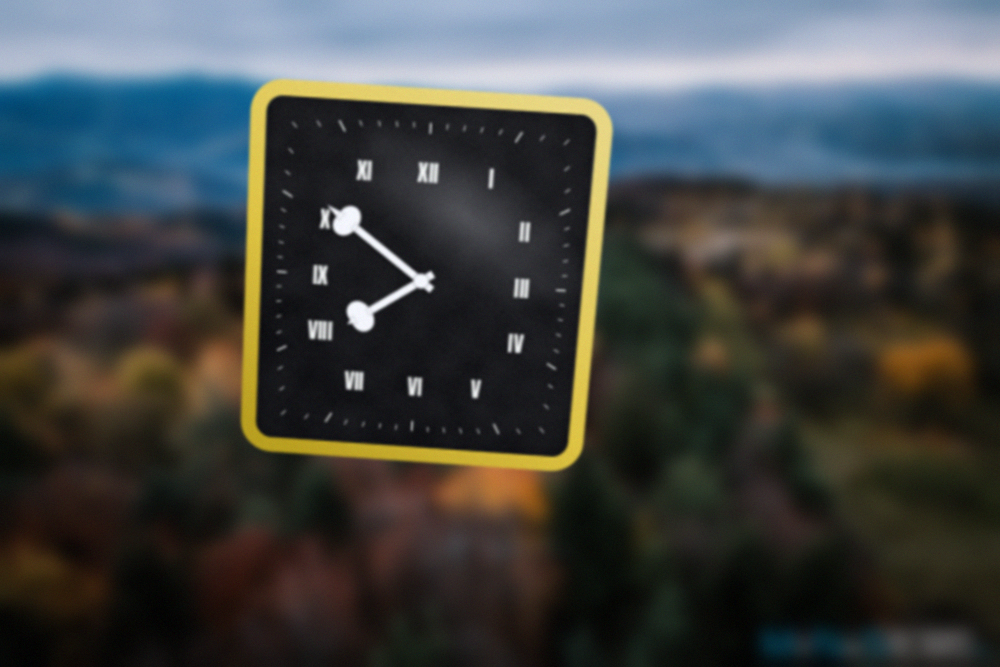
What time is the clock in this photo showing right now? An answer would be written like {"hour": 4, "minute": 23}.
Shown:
{"hour": 7, "minute": 51}
